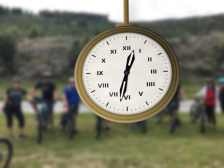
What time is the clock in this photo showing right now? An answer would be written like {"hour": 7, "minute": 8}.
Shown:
{"hour": 12, "minute": 32}
